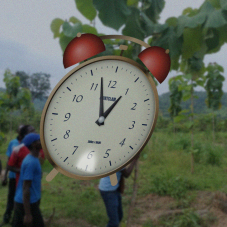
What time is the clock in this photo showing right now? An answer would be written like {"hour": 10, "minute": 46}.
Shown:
{"hour": 12, "minute": 57}
